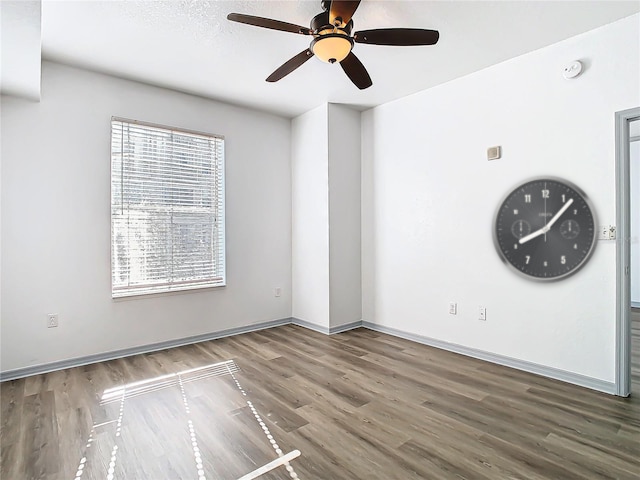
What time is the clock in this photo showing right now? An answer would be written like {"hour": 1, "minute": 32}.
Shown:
{"hour": 8, "minute": 7}
